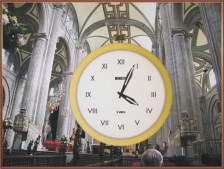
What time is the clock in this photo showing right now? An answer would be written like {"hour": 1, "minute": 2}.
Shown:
{"hour": 4, "minute": 4}
